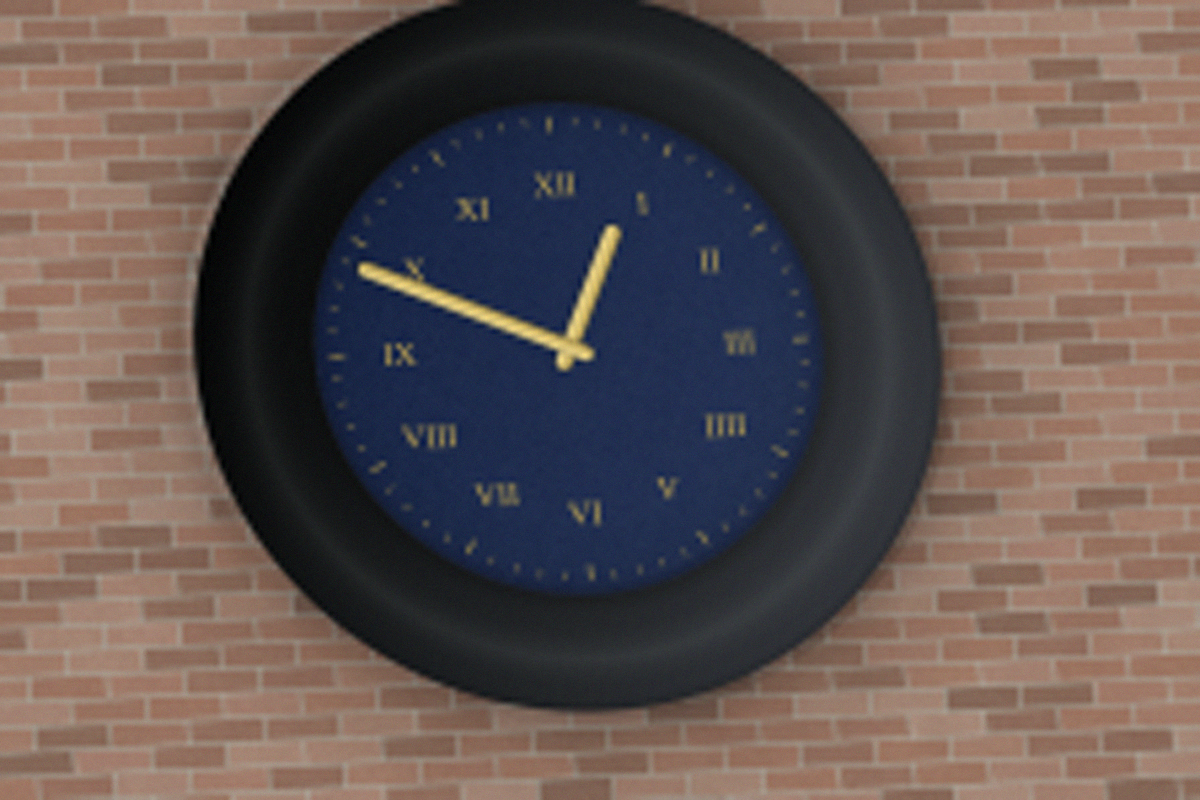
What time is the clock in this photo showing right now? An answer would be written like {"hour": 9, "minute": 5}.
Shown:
{"hour": 12, "minute": 49}
